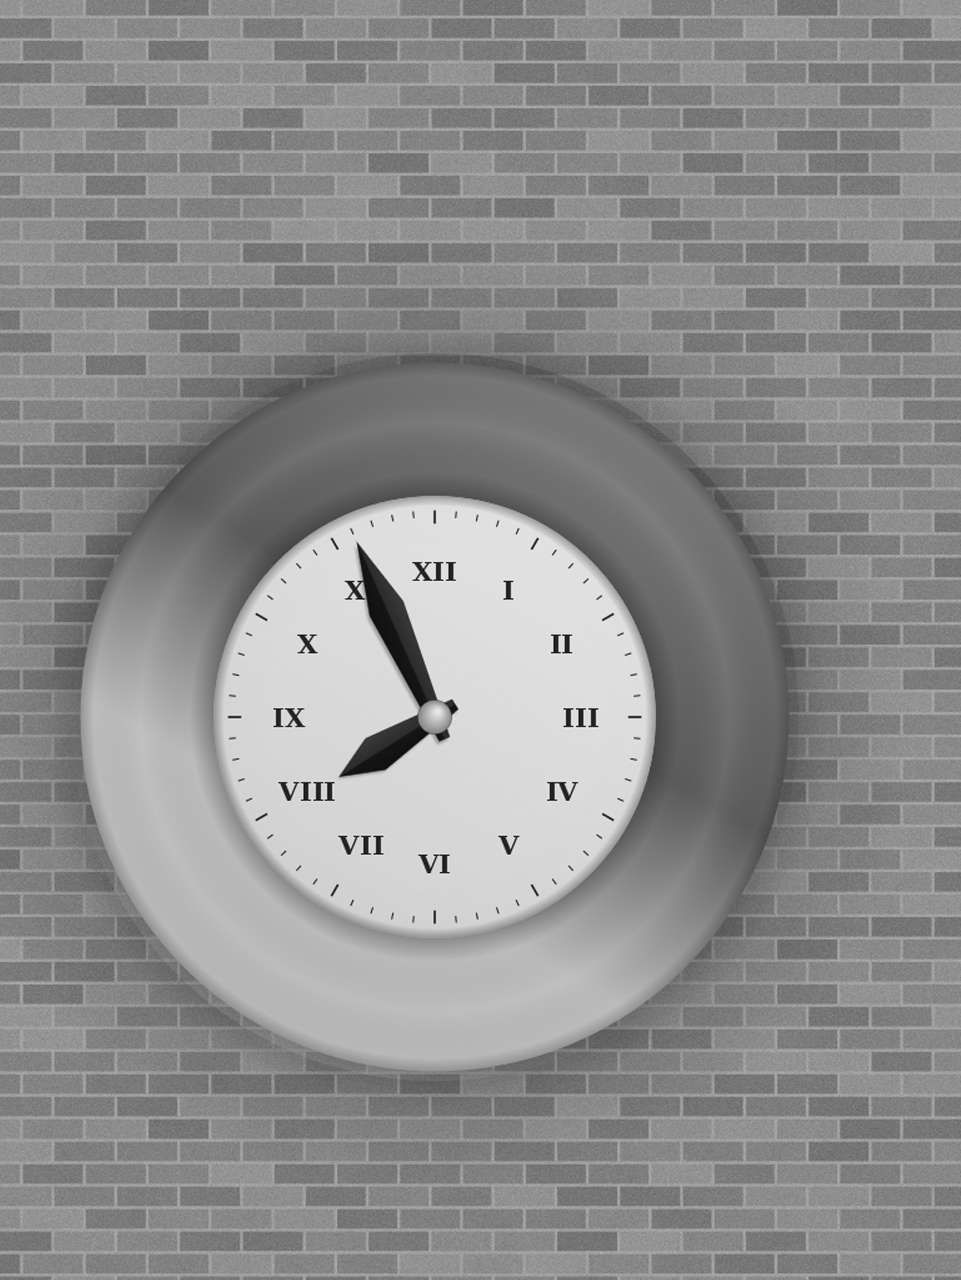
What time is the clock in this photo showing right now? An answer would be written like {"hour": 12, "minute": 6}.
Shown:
{"hour": 7, "minute": 56}
